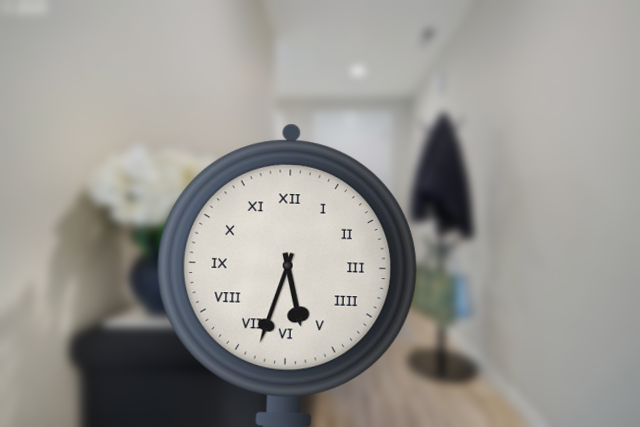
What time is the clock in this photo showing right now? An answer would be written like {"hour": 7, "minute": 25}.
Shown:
{"hour": 5, "minute": 33}
